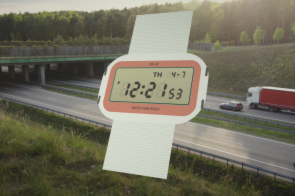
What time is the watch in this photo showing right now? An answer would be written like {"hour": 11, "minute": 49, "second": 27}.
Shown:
{"hour": 12, "minute": 21, "second": 53}
